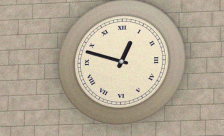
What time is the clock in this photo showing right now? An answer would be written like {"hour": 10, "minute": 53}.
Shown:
{"hour": 12, "minute": 48}
